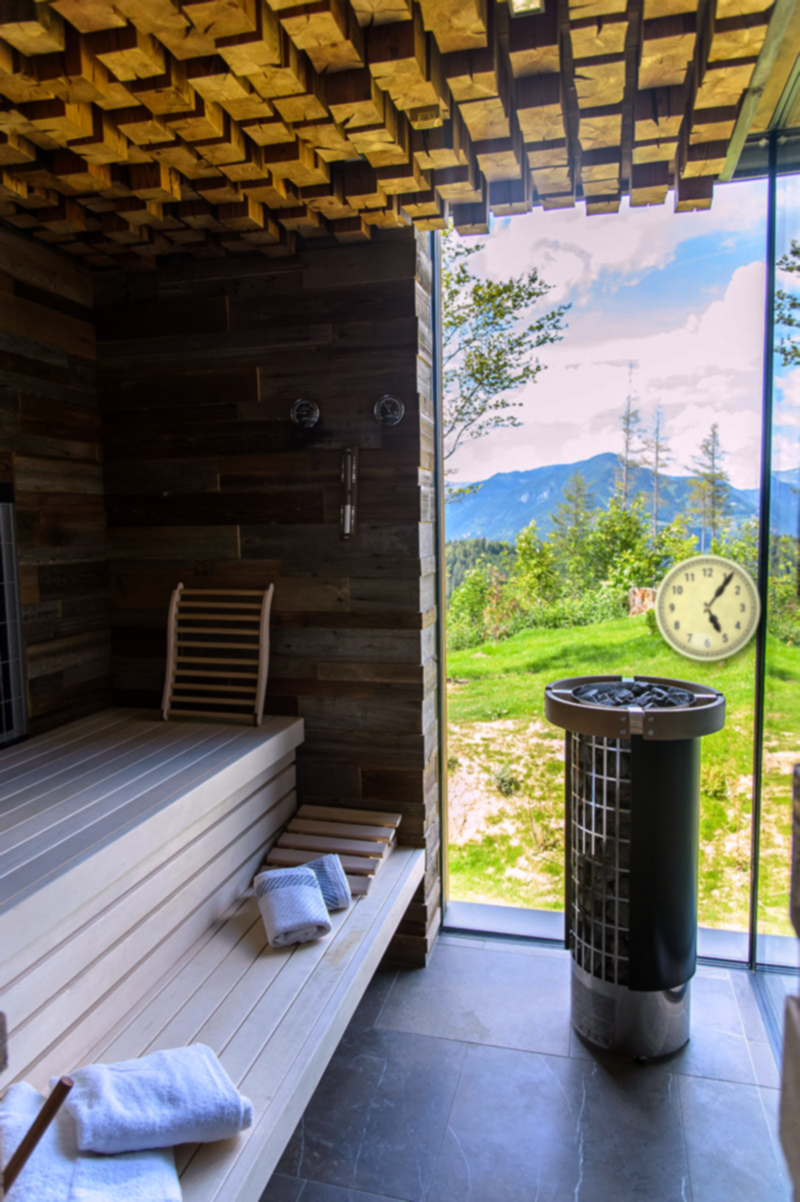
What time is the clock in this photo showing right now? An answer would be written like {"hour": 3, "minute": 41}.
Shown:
{"hour": 5, "minute": 6}
